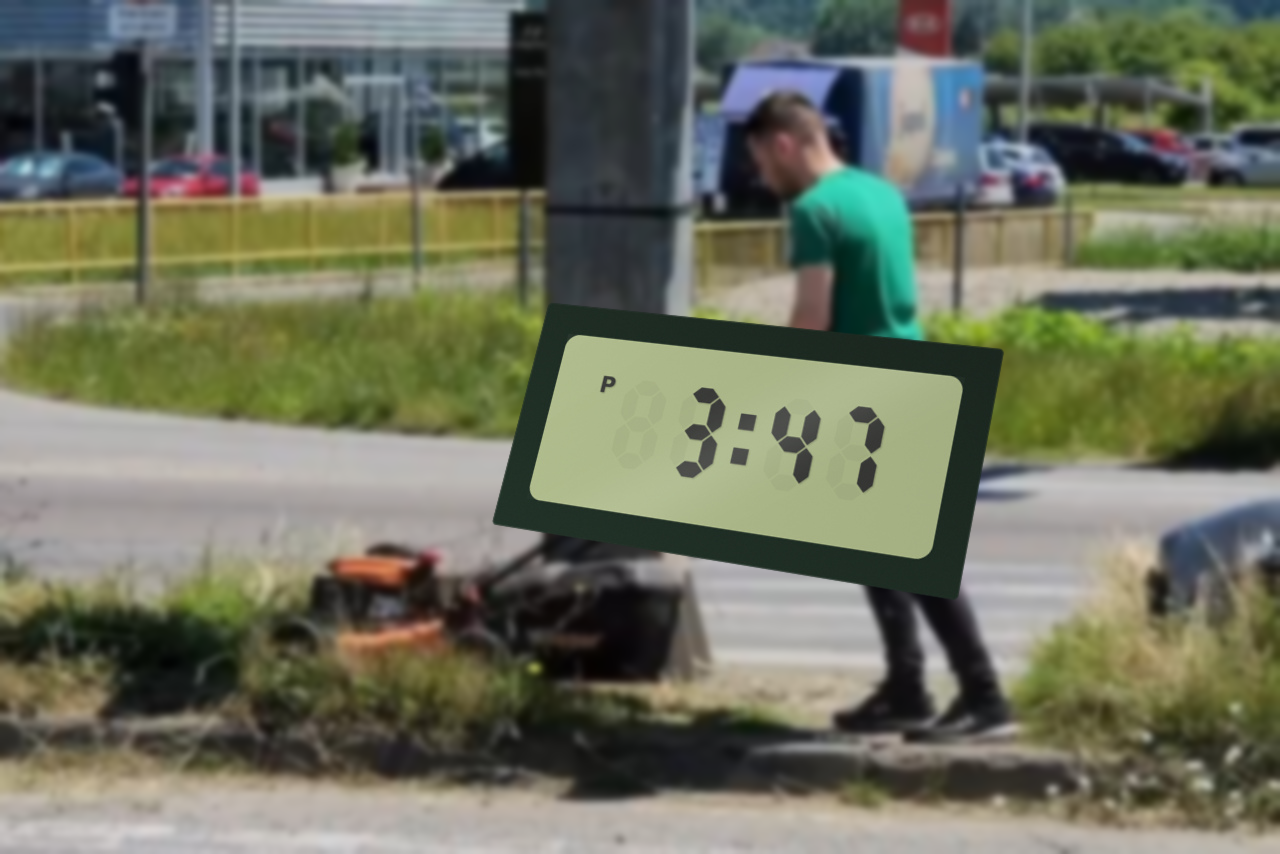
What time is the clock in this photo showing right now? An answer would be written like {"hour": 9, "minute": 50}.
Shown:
{"hour": 3, "minute": 47}
